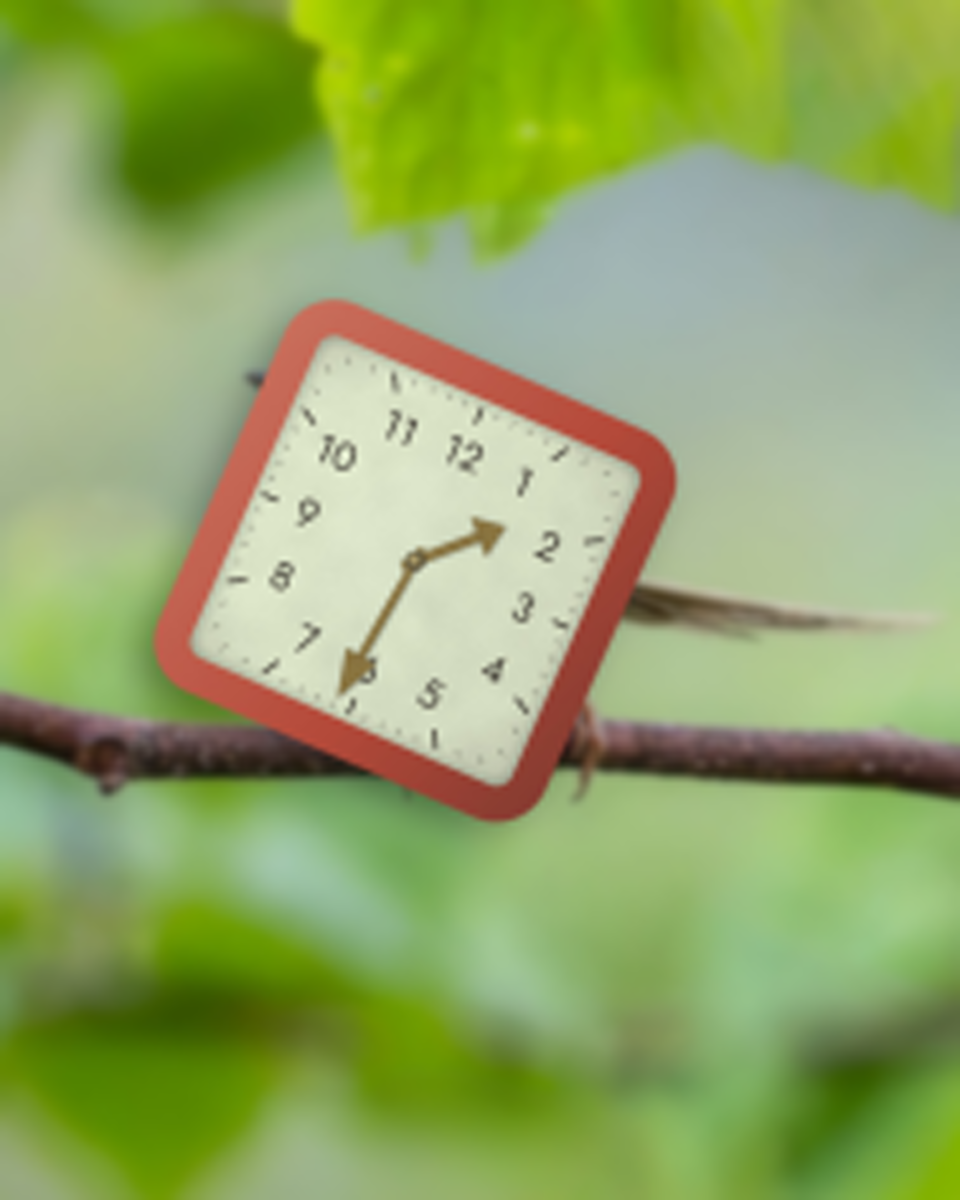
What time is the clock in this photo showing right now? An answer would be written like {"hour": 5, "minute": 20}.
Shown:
{"hour": 1, "minute": 31}
